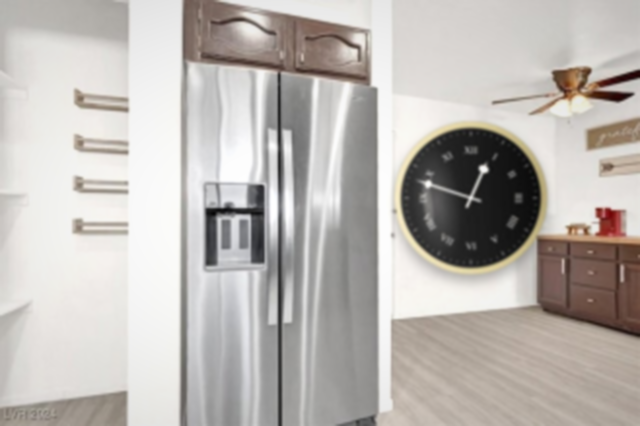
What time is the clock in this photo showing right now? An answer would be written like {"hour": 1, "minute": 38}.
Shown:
{"hour": 12, "minute": 48}
